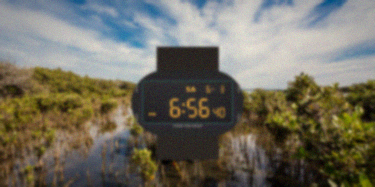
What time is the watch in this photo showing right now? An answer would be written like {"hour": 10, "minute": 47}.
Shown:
{"hour": 6, "minute": 56}
